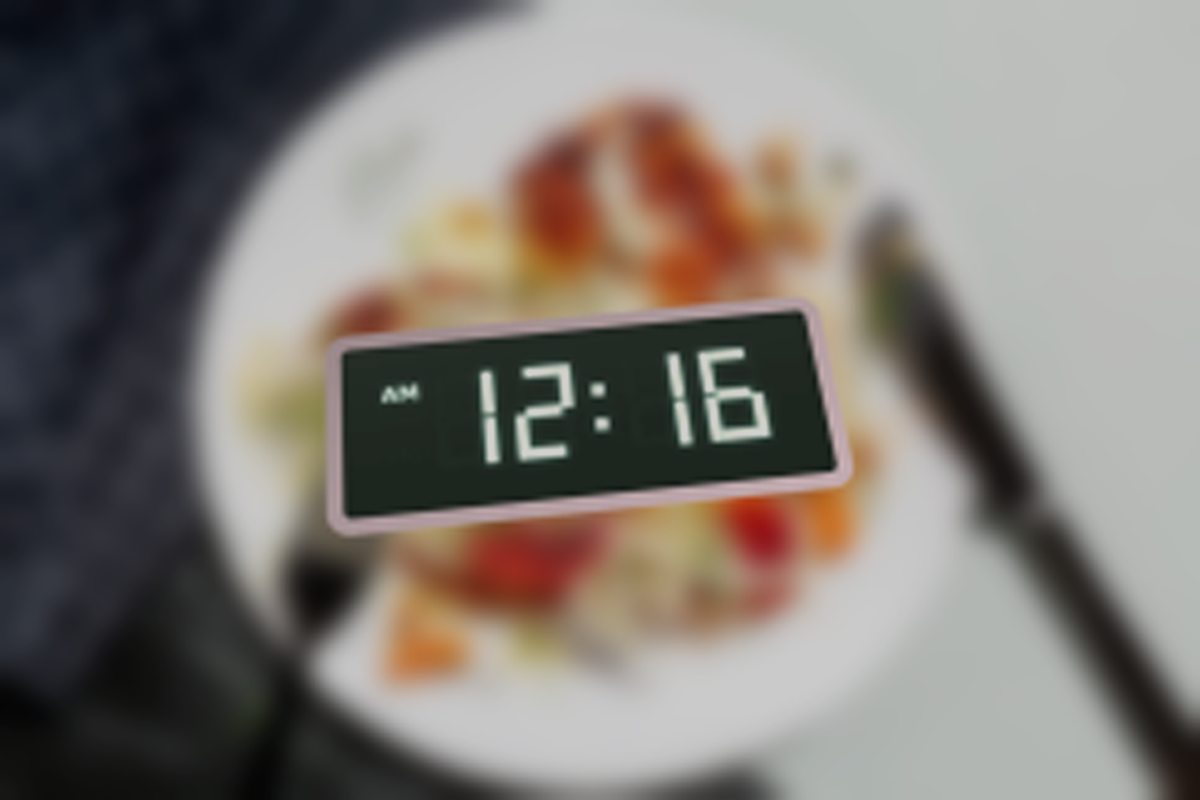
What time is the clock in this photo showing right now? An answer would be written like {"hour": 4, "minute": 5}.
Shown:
{"hour": 12, "minute": 16}
